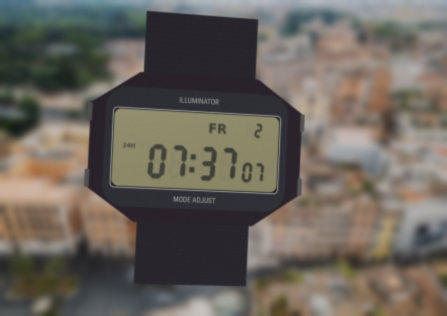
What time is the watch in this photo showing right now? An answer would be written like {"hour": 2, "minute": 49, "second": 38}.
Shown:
{"hour": 7, "minute": 37, "second": 7}
